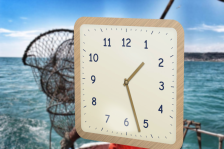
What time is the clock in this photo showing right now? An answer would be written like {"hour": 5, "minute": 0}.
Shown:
{"hour": 1, "minute": 27}
